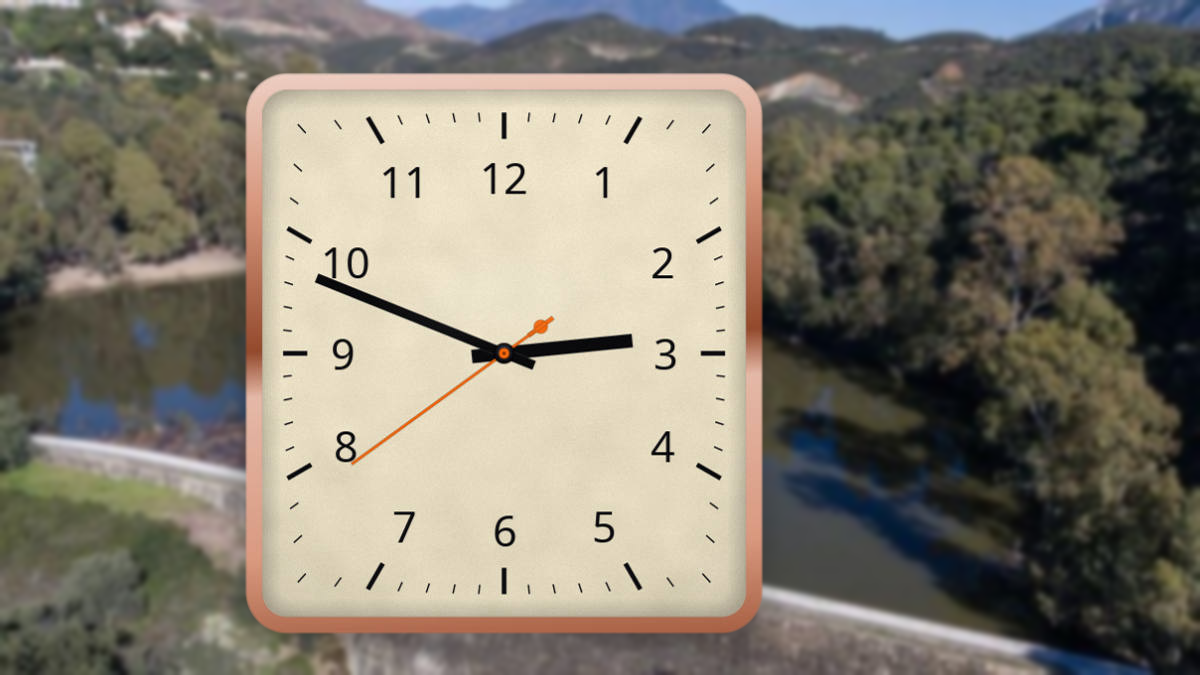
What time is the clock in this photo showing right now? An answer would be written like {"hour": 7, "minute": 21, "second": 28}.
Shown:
{"hour": 2, "minute": 48, "second": 39}
